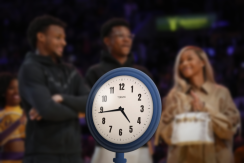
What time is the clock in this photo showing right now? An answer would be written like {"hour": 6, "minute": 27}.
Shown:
{"hour": 4, "minute": 44}
